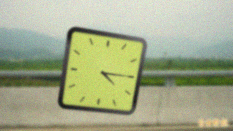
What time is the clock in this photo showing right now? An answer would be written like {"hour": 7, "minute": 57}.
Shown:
{"hour": 4, "minute": 15}
